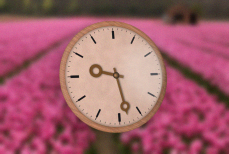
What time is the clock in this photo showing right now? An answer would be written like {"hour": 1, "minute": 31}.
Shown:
{"hour": 9, "minute": 28}
